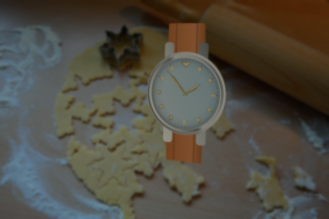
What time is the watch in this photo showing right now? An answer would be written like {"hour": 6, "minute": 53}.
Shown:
{"hour": 1, "minute": 53}
